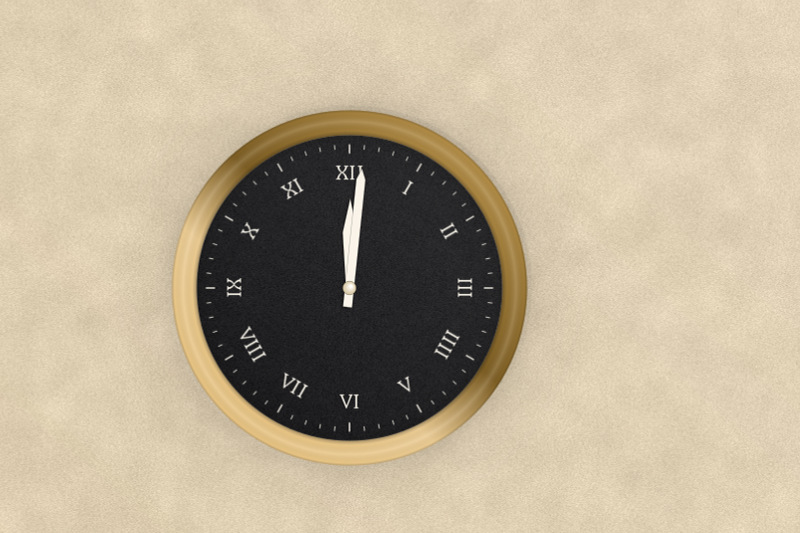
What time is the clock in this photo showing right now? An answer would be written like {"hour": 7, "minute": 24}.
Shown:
{"hour": 12, "minute": 1}
